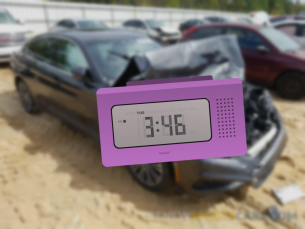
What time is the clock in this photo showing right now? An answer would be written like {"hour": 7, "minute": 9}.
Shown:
{"hour": 3, "minute": 46}
